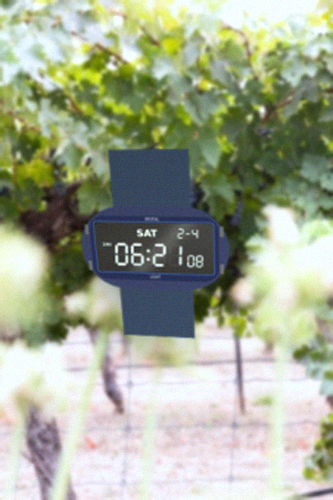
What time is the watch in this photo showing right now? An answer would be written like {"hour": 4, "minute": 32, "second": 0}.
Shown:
{"hour": 6, "minute": 21, "second": 8}
